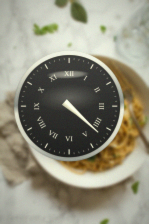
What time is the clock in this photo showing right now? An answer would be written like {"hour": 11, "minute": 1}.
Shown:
{"hour": 4, "minute": 22}
